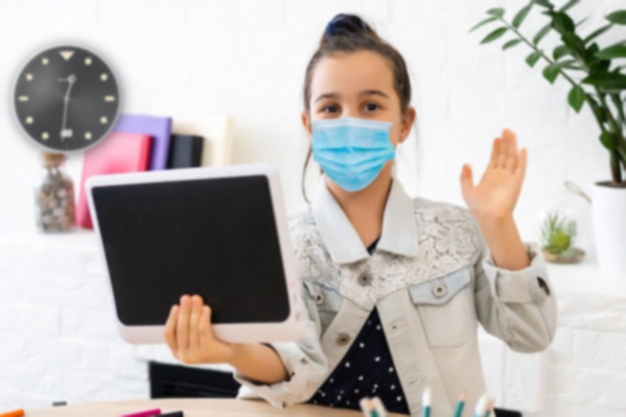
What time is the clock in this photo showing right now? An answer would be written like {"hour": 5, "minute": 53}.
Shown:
{"hour": 12, "minute": 31}
